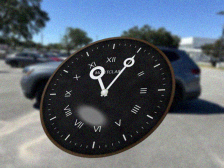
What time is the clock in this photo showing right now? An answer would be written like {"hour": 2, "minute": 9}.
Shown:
{"hour": 11, "minute": 5}
